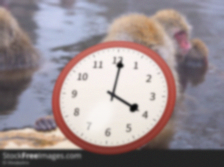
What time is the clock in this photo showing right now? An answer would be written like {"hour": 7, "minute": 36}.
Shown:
{"hour": 4, "minute": 1}
